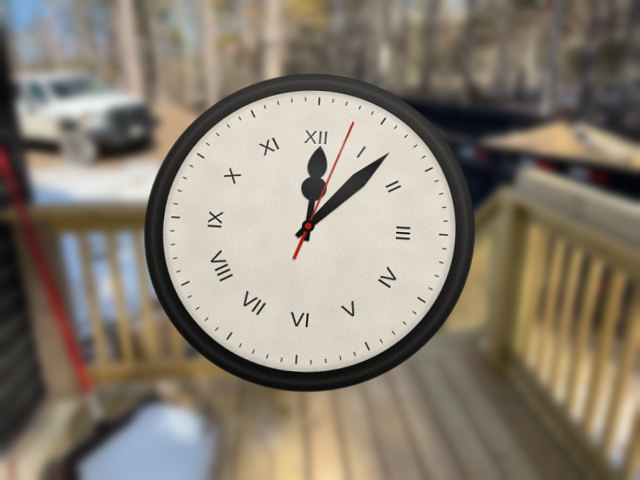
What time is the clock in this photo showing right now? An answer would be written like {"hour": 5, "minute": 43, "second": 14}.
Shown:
{"hour": 12, "minute": 7, "second": 3}
